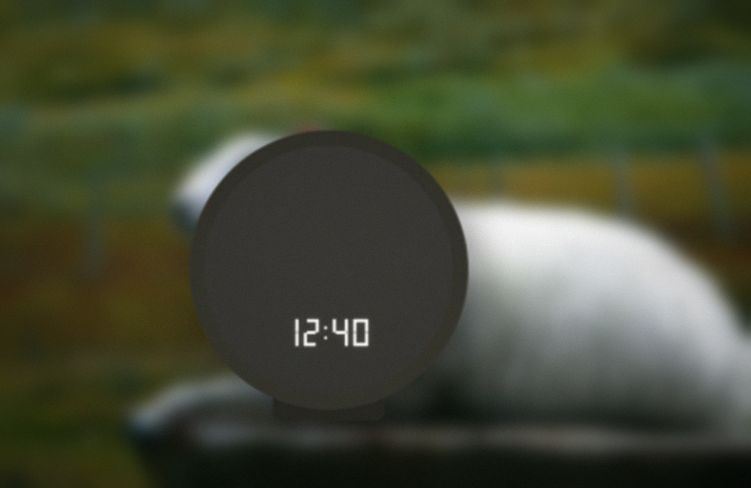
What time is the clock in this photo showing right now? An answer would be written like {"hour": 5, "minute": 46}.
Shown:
{"hour": 12, "minute": 40}
